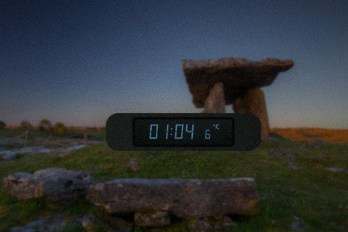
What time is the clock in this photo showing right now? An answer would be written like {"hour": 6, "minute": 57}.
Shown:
{"hour": 1, "minute": 4}
